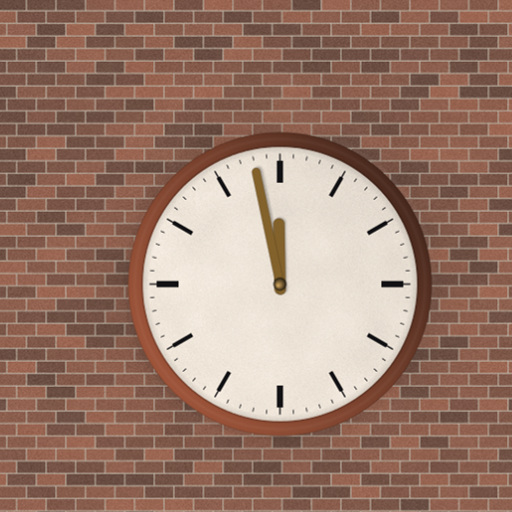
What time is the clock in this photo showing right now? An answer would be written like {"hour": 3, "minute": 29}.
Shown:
{"hour": 11, "minute": 58}
